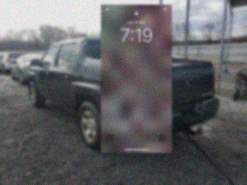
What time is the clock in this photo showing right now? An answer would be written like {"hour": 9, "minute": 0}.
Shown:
{"hour": 7, "minute": 19}
